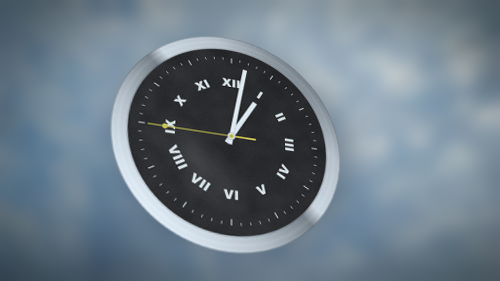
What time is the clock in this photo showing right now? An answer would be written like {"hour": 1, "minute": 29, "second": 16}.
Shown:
{"hour": 1, "minute": 1, "second": 45}
